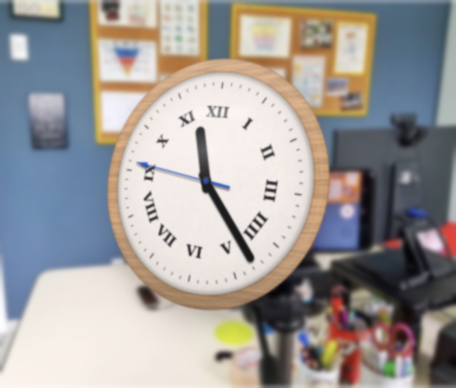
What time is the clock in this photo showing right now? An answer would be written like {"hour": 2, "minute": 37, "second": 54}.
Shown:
{"hour": 11, "minute": 22, "second": 46}
